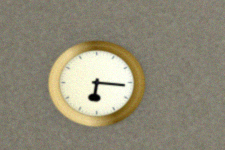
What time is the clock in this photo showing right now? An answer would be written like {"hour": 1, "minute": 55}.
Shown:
{"hour": 6, "minute": 16}
